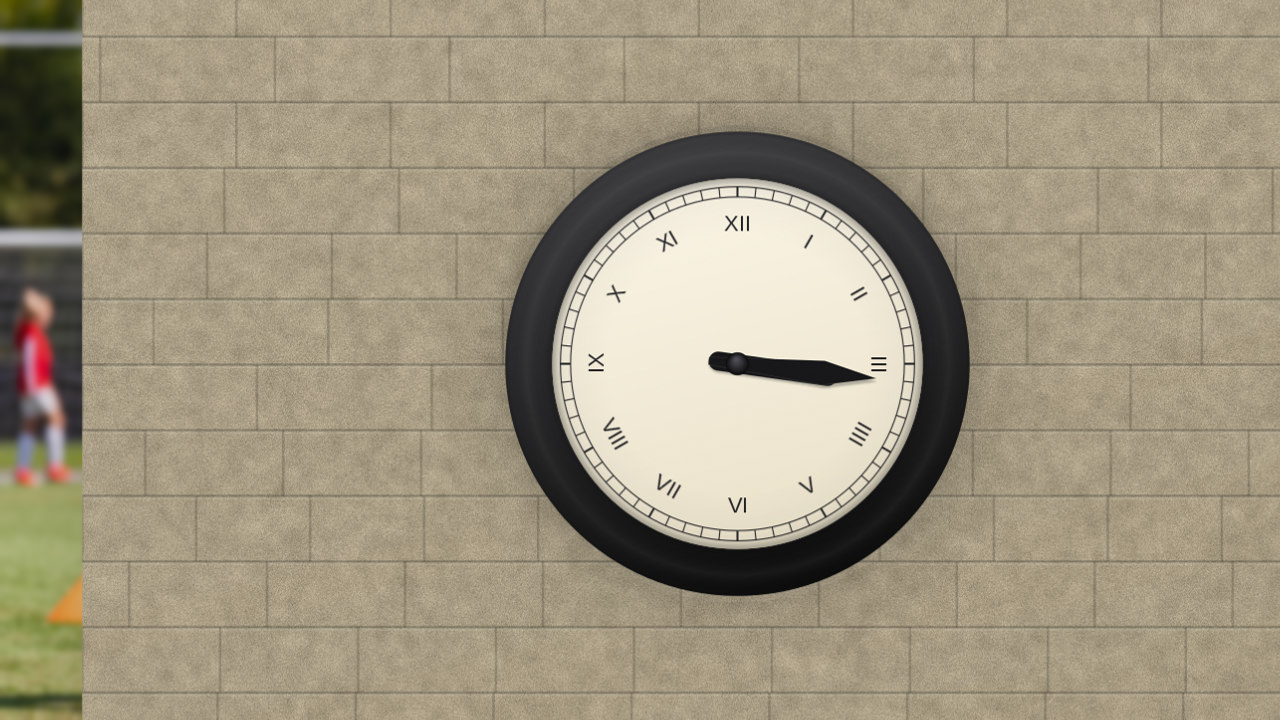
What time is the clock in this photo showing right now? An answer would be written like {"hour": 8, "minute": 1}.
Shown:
{"hour": 3, "minute": 16}
